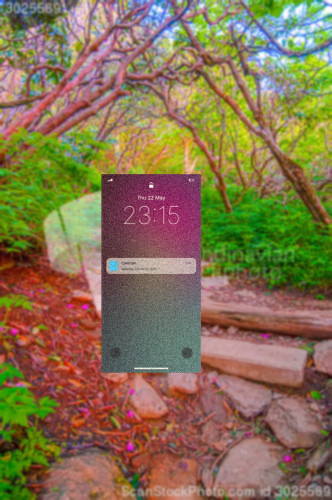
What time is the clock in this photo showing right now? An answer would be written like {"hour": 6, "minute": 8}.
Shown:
{"hour": 23, "minute": 15}
